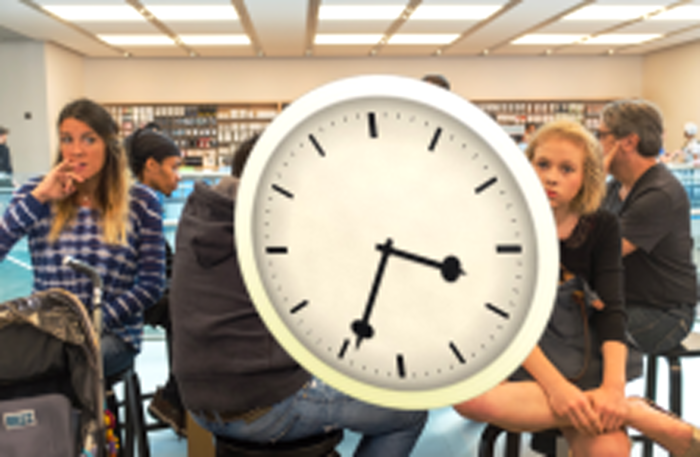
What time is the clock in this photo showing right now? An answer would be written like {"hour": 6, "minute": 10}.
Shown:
{"hour": 3, "minute": 34}
